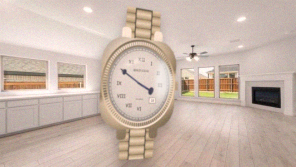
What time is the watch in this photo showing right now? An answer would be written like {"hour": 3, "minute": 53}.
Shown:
{"hour": 3, "minute": 50}
